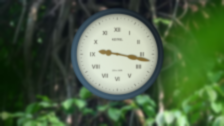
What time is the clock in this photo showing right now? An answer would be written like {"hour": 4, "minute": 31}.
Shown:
{"hour": 9, "minute": 17}
